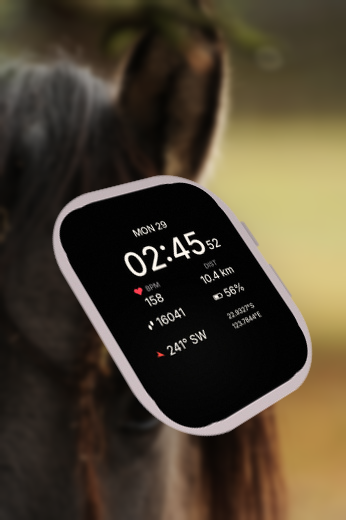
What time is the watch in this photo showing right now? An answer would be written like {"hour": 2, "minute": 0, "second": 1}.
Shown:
{"hour": 2, "minute": 45, "second": 52}
